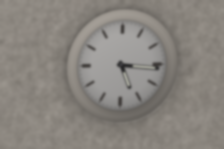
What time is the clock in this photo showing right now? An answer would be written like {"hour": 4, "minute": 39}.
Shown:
{"hour": 5, "minute": 16}
